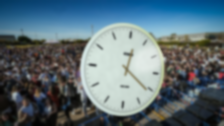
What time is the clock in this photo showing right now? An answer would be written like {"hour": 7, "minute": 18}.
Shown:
{"hour": 12, "minute": 21}
